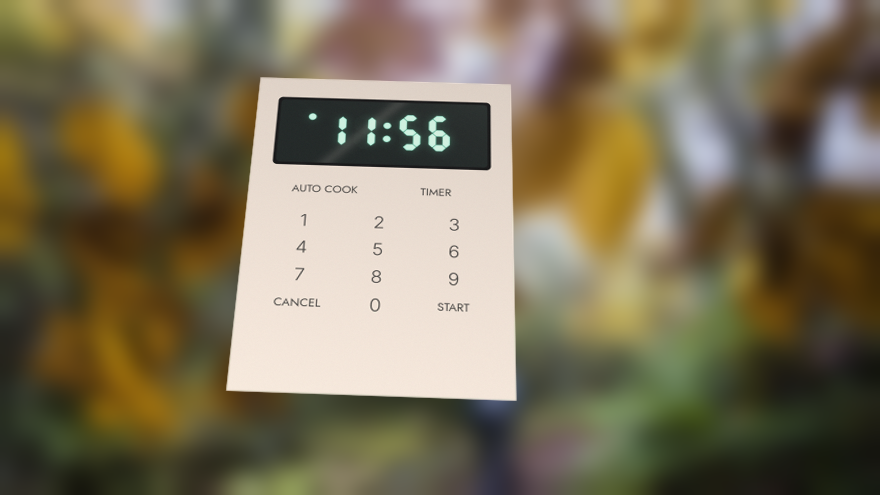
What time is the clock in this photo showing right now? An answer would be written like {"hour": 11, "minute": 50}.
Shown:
{"hour": 11, "minute": 56}
